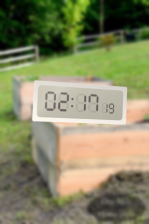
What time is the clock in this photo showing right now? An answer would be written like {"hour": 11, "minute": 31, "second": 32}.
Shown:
{"hour": 2, "minute": 17, "second": 19}
